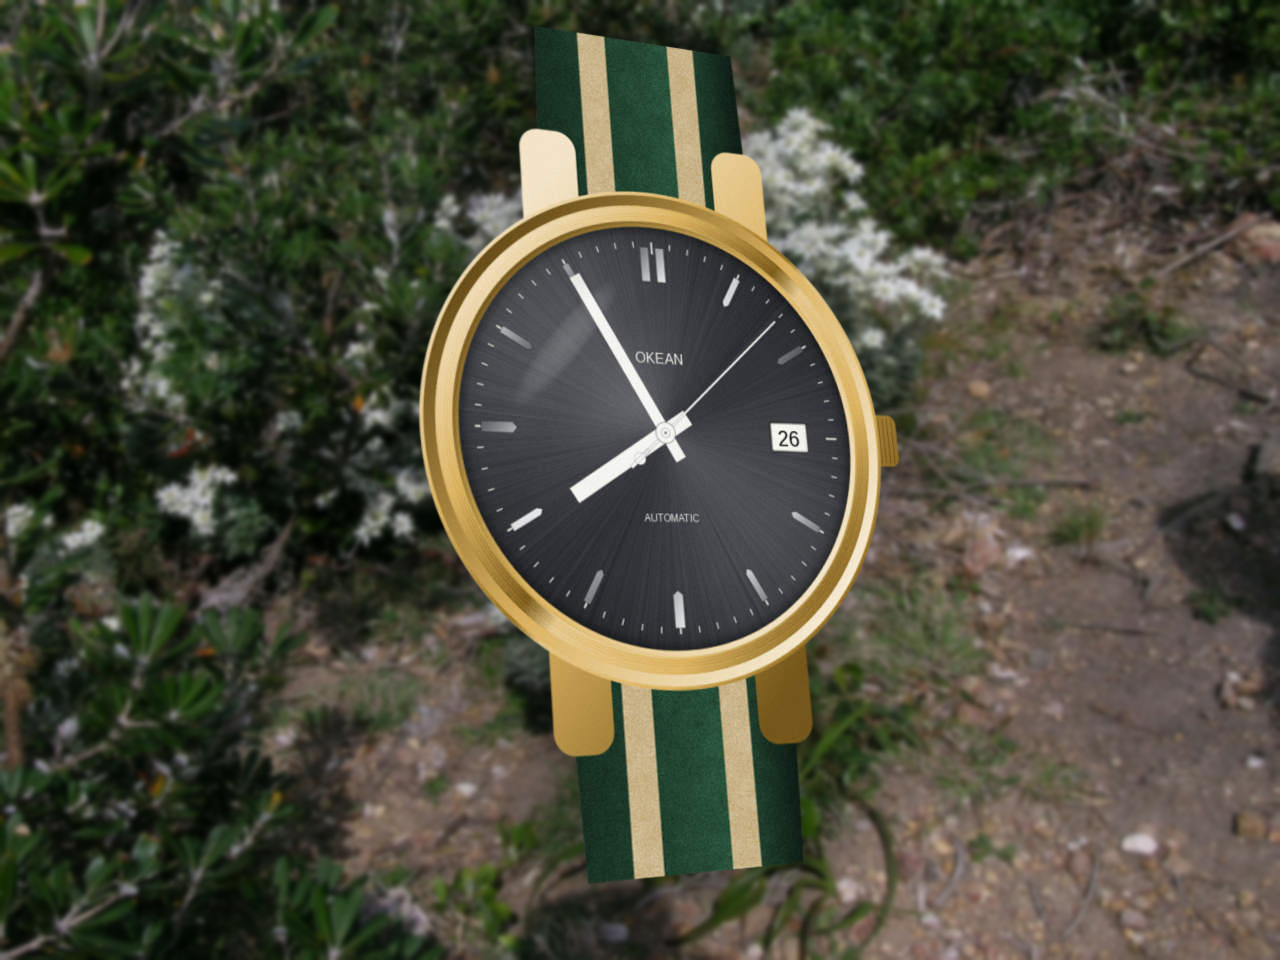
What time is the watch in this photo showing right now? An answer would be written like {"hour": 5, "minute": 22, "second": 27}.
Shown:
{"hour": 7, "minute": 55, "second": 8}
